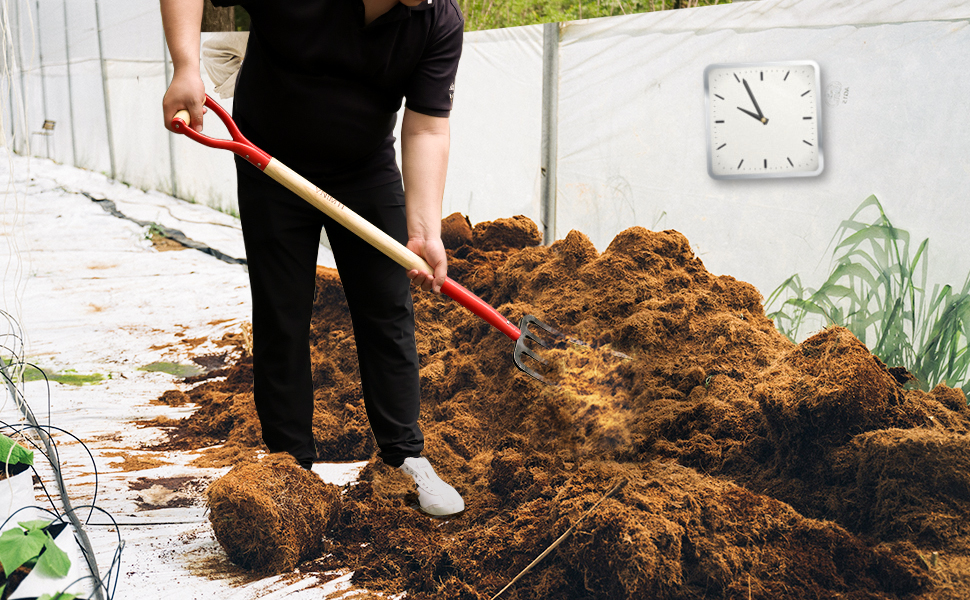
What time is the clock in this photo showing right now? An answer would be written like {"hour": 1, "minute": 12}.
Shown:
{"hour": 9, "minute": 56}
